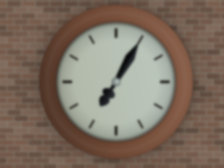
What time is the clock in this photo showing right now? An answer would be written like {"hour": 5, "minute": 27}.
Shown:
{"hour": 7, "minute": 5}
